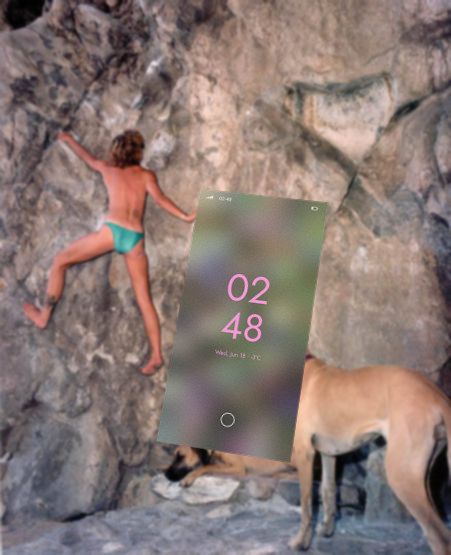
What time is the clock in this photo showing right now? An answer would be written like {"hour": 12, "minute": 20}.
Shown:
{"hour": 2, "minute": 48}
